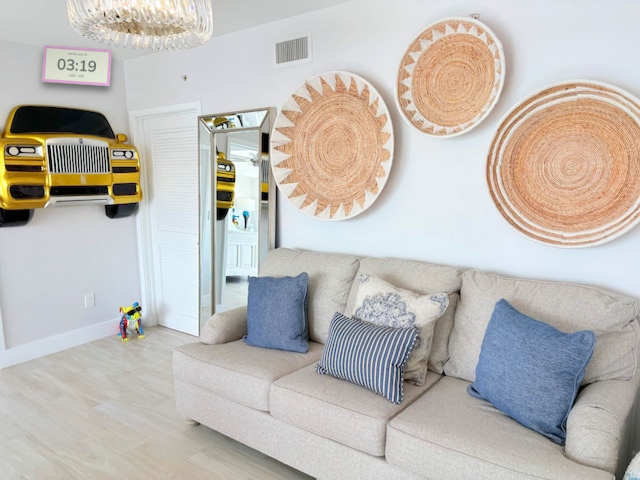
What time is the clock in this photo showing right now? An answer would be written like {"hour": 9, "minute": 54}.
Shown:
{"hour": 3, "minute": 19}
